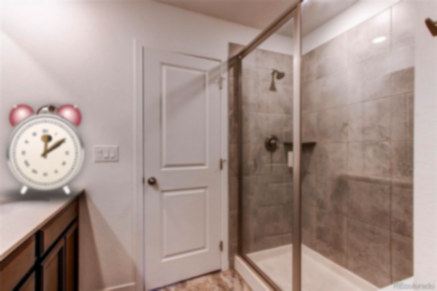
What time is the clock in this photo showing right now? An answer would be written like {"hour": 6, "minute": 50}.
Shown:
{"hour": 12, "minute": 9}
